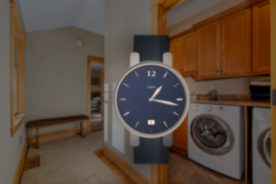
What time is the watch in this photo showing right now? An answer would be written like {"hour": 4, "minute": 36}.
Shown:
{"hour": 1, "minute": 17}
